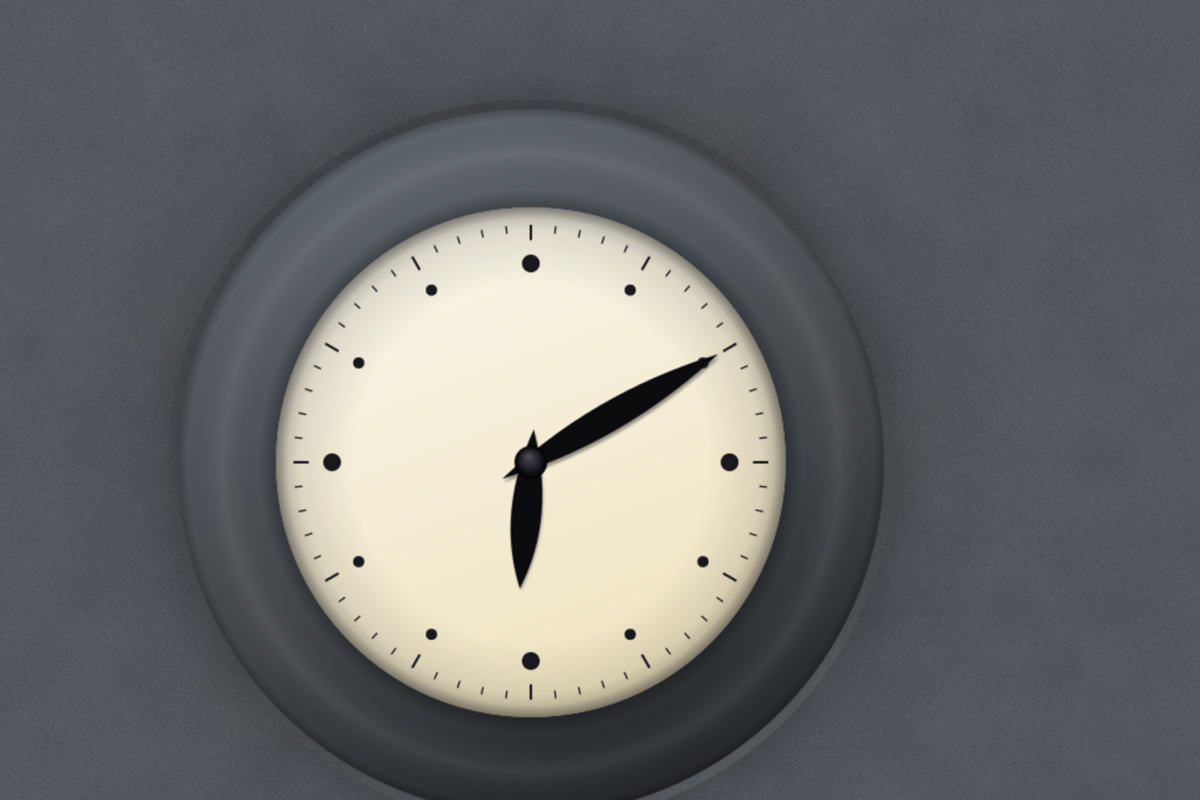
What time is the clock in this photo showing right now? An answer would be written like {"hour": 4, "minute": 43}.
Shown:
{"hour": 6, "minute": 10}
